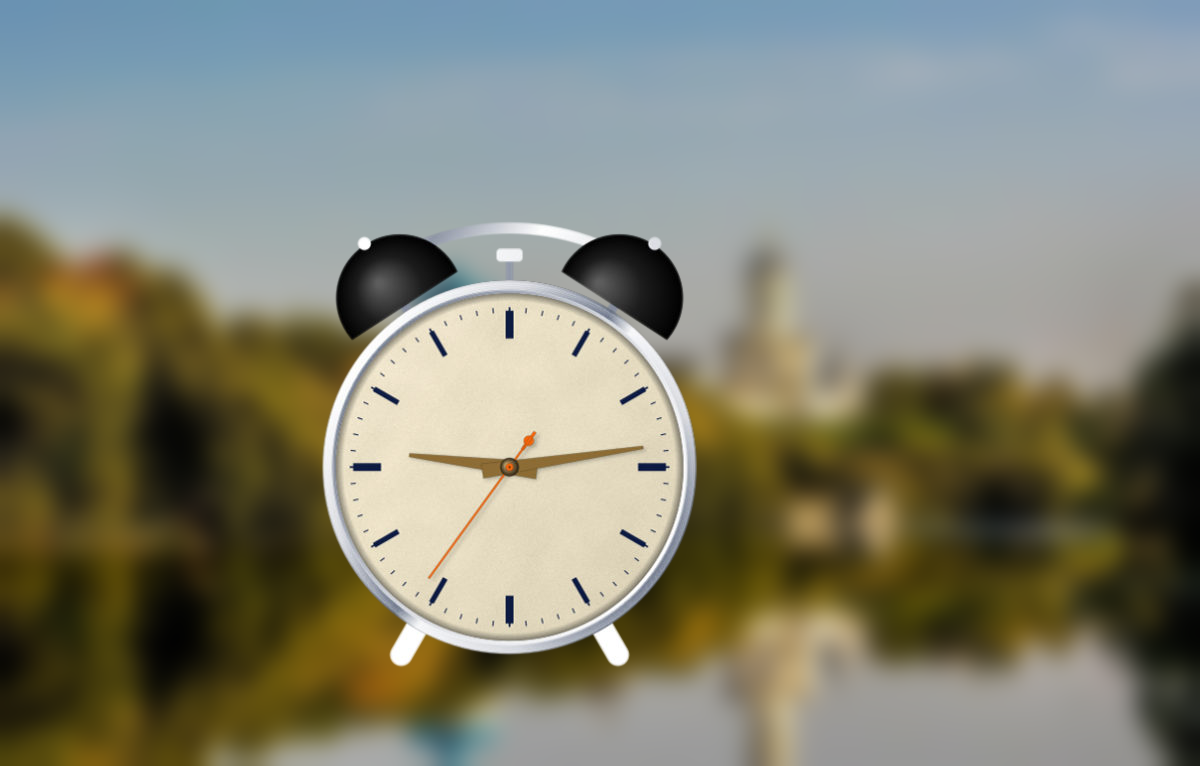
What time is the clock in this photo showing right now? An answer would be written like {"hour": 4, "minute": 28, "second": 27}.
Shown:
{"hour": 9, "minute": 13, "second": 36}
